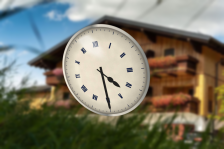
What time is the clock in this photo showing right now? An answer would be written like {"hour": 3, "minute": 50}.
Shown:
{"hour": 4, "minute": 30}
